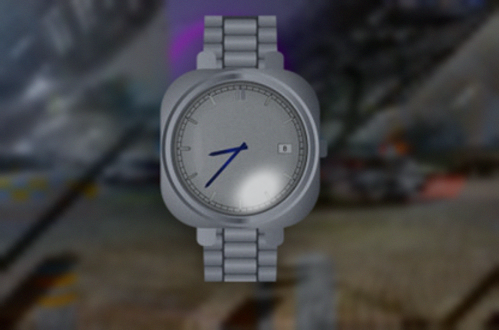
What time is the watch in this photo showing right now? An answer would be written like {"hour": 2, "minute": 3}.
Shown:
{"hour": 8, "minute": 37}
